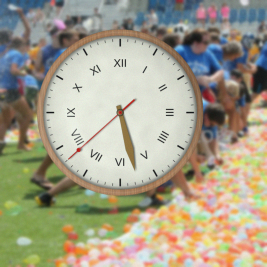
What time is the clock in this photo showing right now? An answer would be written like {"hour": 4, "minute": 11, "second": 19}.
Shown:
{"hour": 5, "minute": 27, "second": 38}
